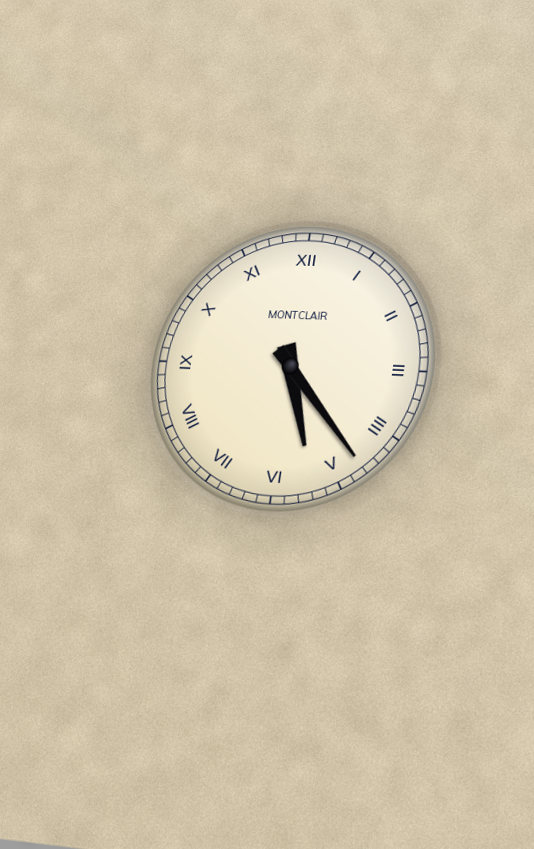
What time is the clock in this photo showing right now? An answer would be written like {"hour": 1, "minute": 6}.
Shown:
{"hour": 5, "minute": 23}
